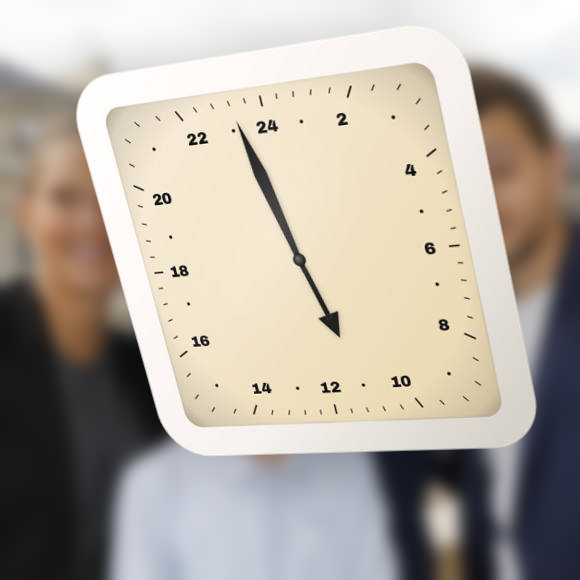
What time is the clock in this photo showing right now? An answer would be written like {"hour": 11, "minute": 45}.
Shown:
{"hour": 10, "minute": 58}
